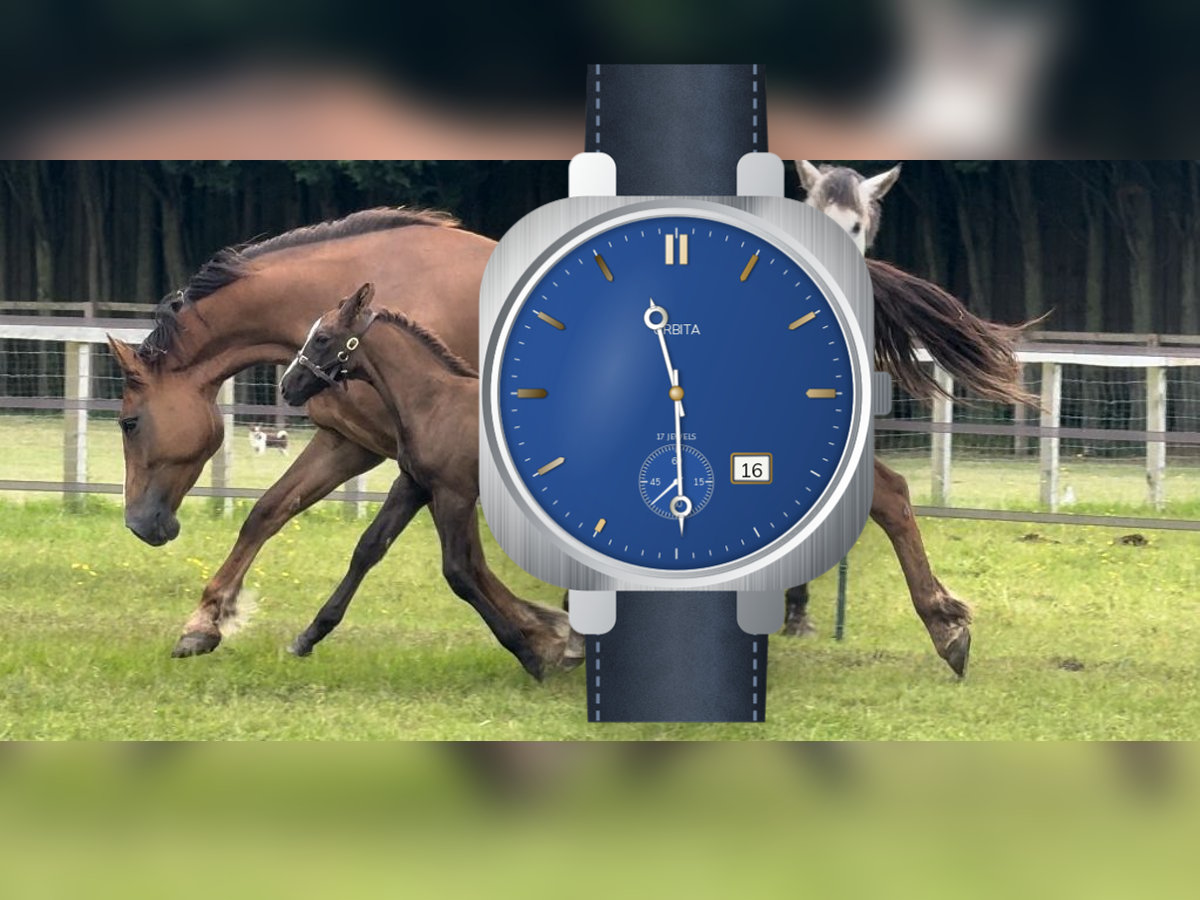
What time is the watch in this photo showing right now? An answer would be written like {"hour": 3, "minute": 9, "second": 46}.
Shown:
{"hour": 11, "minute": 29, "second": 38}
